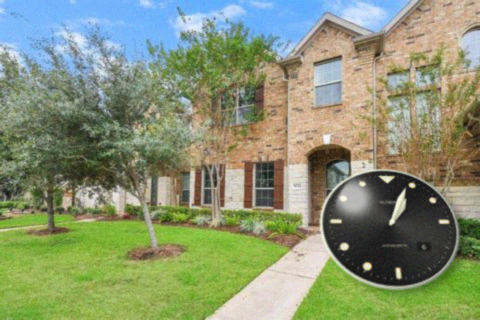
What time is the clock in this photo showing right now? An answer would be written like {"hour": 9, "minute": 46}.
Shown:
{"hour": 1, "minute": 4}
